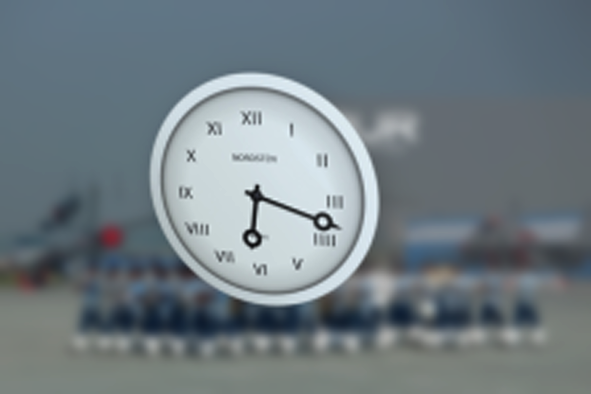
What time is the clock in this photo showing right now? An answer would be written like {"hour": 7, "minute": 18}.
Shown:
{"hour": 6, "minute": 18}
